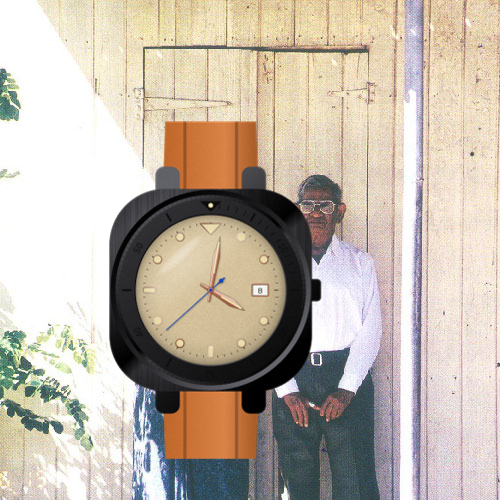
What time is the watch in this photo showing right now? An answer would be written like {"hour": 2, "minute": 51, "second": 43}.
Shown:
{"hour": 4, "minute": 1, "second": 38}
